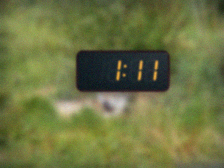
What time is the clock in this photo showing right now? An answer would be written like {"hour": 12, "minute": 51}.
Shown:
{"hour": 1, "minute": 11}
